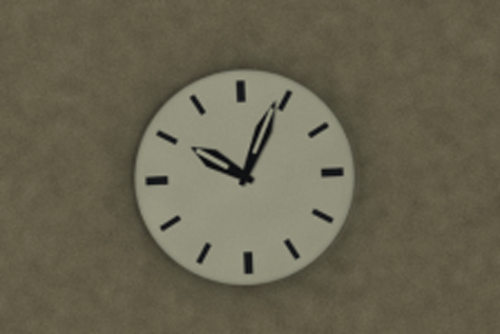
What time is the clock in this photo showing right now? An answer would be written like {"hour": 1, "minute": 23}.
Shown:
{"hour": 10, "minute": 4}
